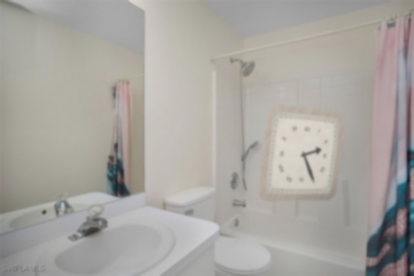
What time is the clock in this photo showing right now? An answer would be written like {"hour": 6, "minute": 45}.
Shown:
{"hour": 2, "minute": 25}
